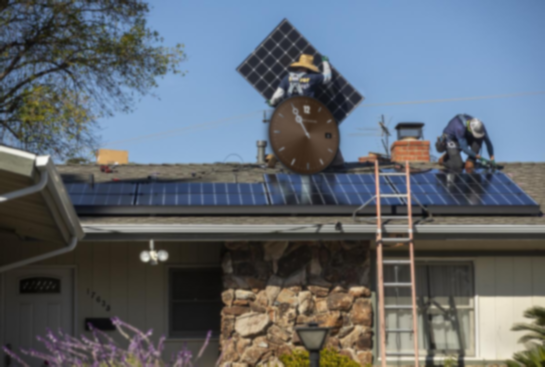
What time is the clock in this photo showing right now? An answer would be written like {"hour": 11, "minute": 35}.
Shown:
{"hour": 10, "minute": 55}
